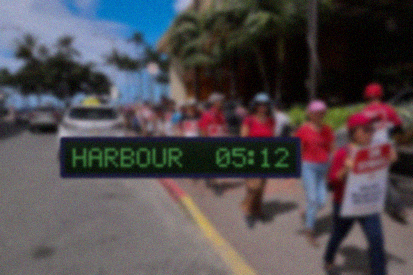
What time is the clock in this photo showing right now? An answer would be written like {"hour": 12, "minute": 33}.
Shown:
{"hour": 5, "minute": 12}
